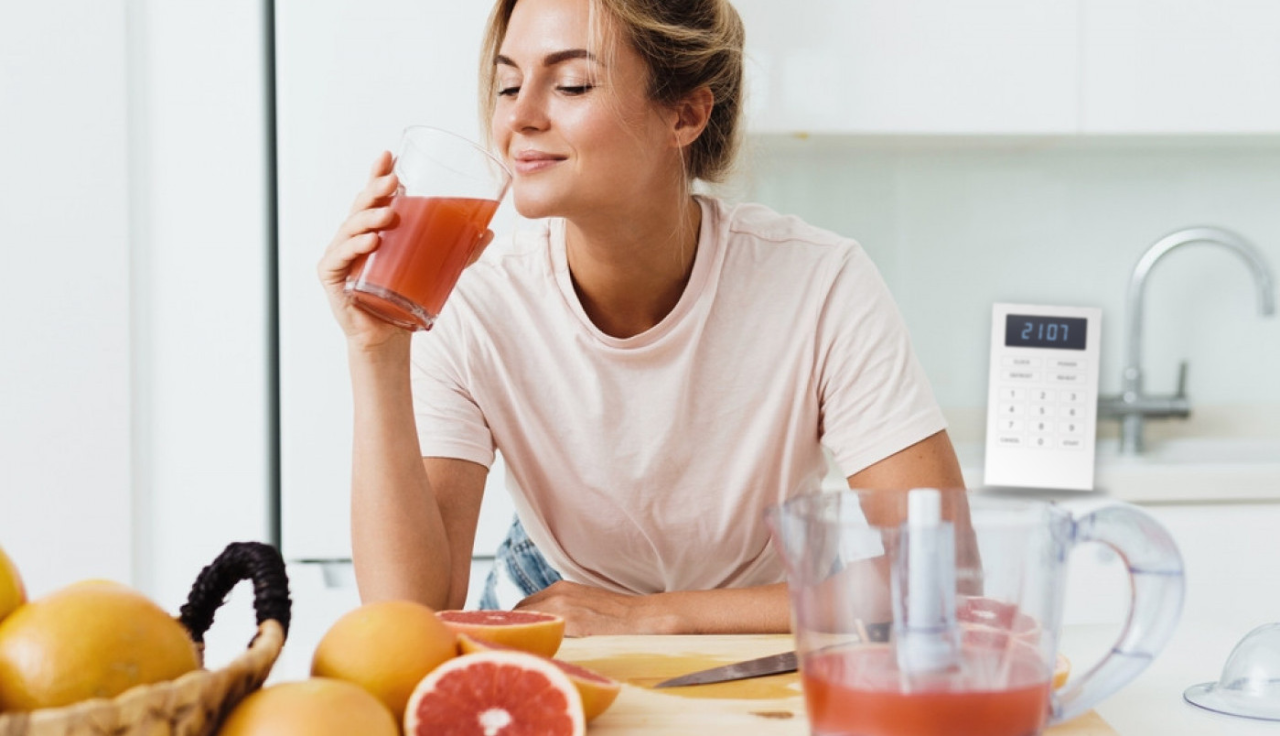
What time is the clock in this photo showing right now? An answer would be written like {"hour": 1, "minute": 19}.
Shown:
{"hour": 21, "minute": 7}
